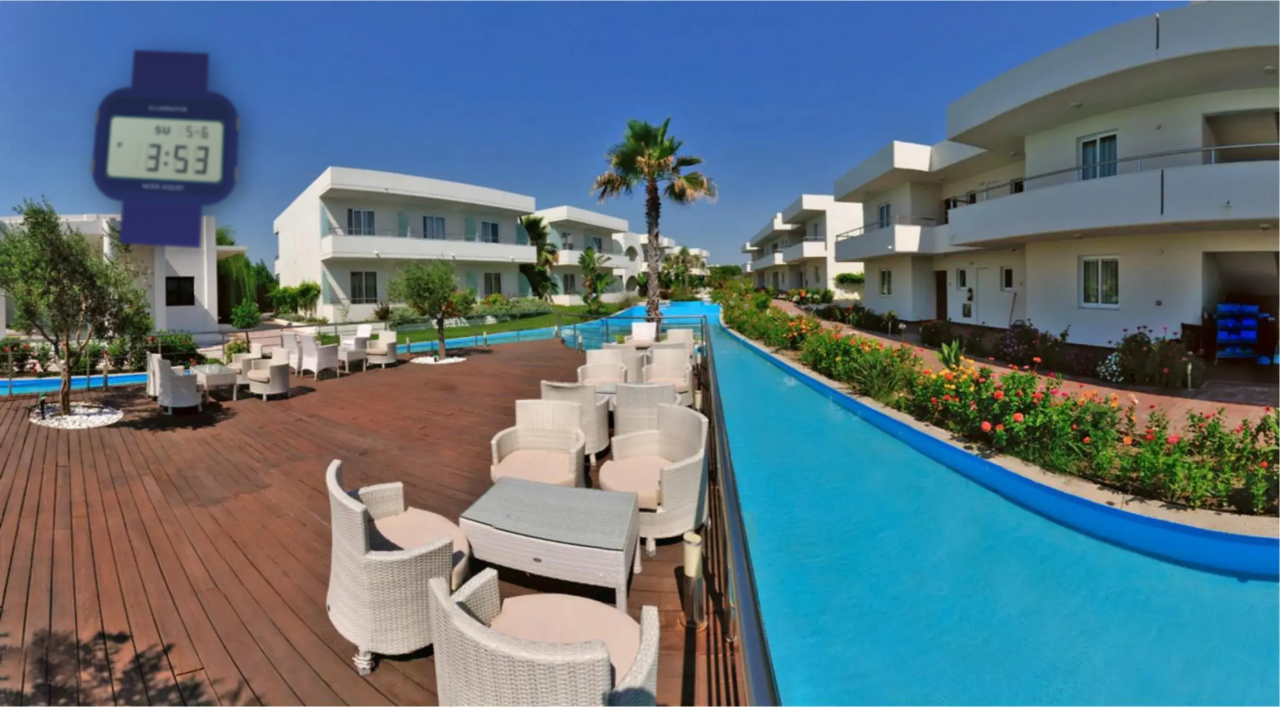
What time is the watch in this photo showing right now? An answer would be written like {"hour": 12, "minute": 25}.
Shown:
{"hour": 3, "minute": 53}
